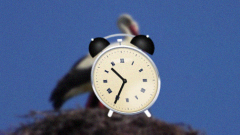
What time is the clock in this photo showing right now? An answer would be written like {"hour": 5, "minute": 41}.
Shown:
{"hour": 10, "minute": 35}
